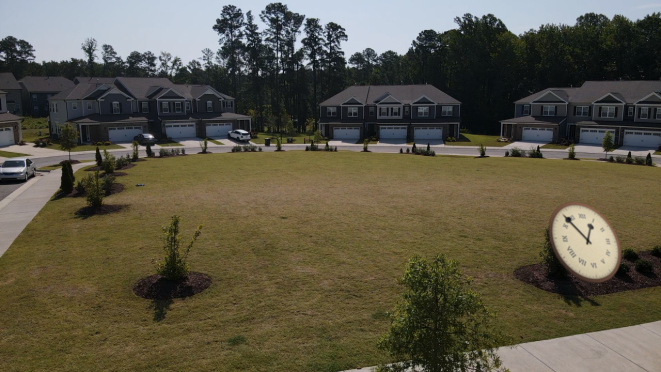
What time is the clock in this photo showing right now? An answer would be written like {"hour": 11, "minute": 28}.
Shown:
{"hour": 12, "minute": 53}
